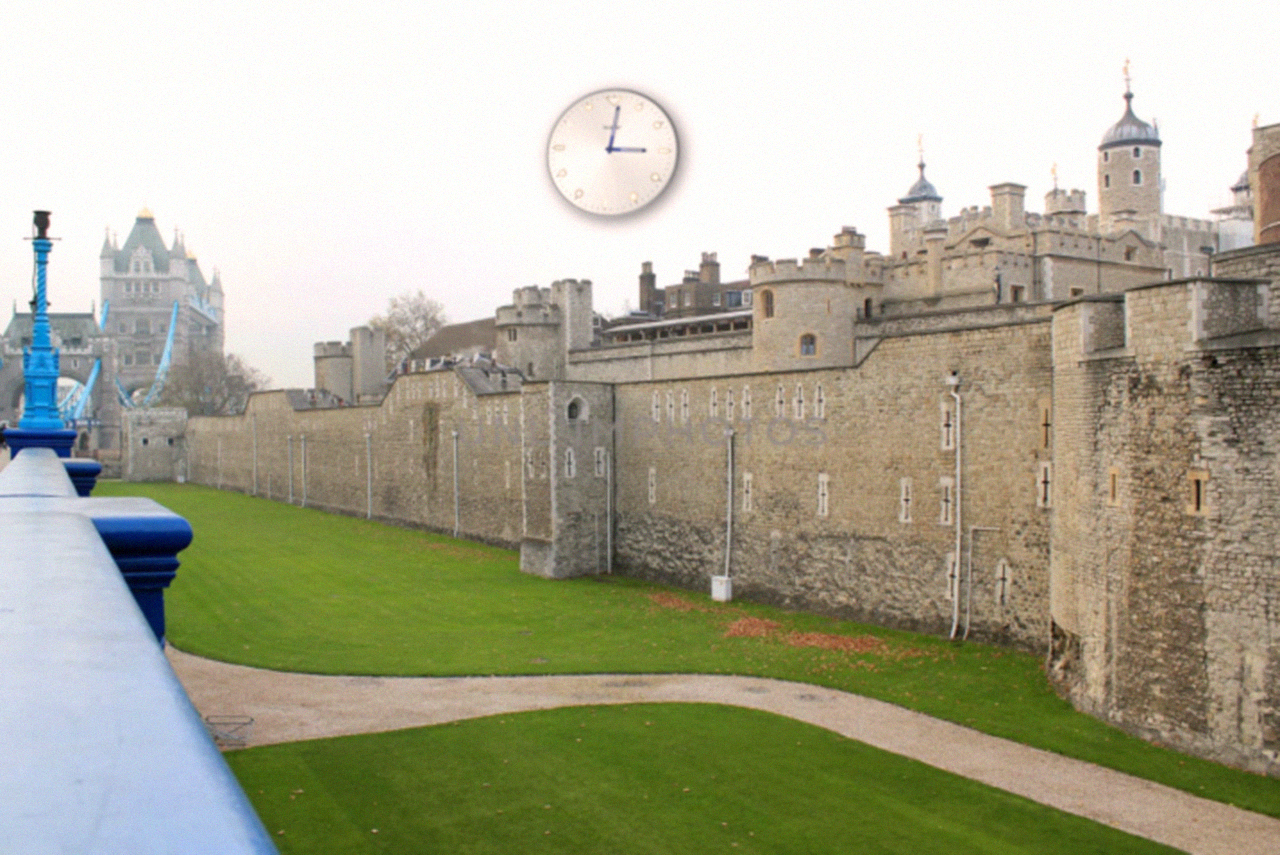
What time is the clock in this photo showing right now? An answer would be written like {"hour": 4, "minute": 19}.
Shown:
{"hour": 3, "minute": 1}
